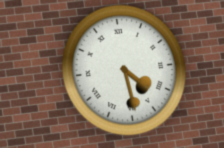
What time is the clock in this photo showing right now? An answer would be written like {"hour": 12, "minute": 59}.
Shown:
{"hour": 4, "minute": 29}
